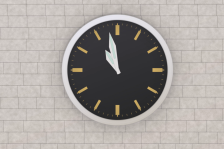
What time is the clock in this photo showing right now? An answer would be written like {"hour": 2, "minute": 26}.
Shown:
{"hour": 10, "minute": 58}
